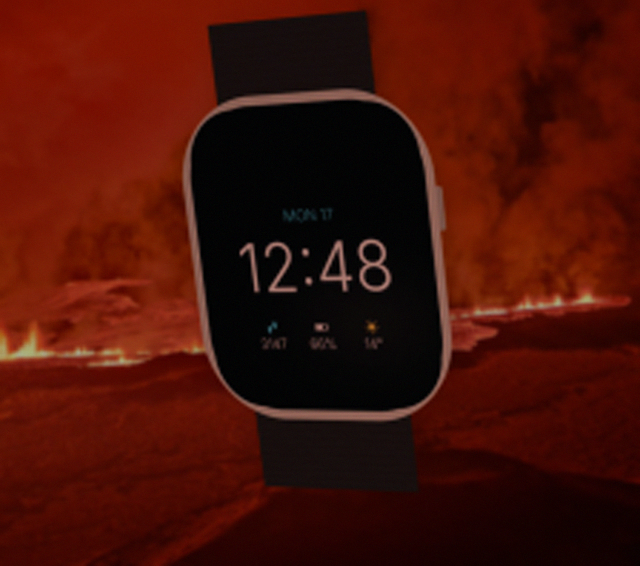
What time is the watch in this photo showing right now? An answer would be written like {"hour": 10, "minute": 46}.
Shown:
{"hour": 12, "minute": 48}
